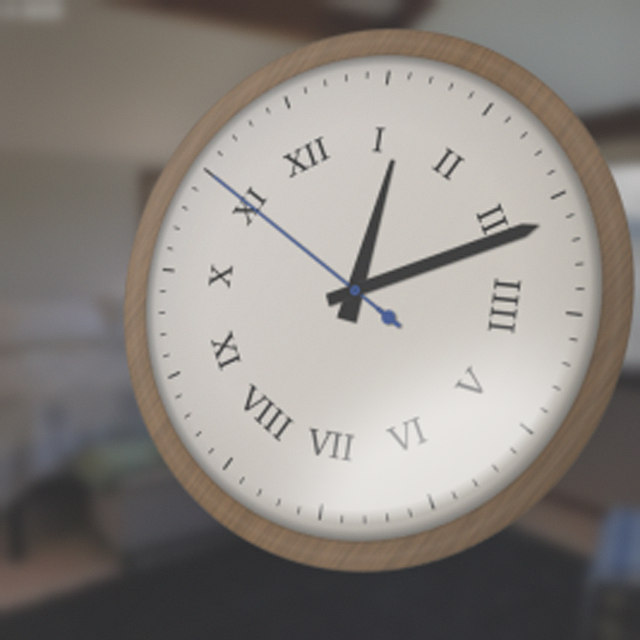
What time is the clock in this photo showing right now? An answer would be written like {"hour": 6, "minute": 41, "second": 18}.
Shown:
{"hour": 1, "minute": 15, "second": 55}
